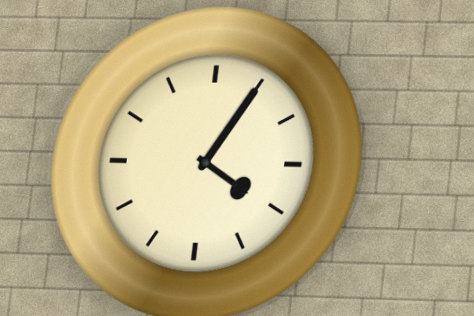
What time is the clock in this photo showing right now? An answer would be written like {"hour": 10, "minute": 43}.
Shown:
{"hour": 4, "minute": 5}
